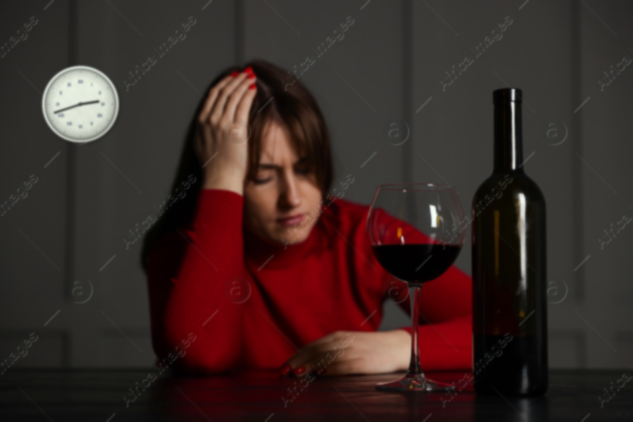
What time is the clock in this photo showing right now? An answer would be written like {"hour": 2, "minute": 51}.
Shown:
{"hour": 2, "minute": 42}
